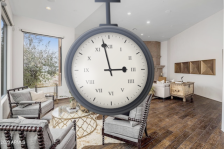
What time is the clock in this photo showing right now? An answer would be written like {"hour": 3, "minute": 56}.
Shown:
{"hour": 2, "minute": 58}
